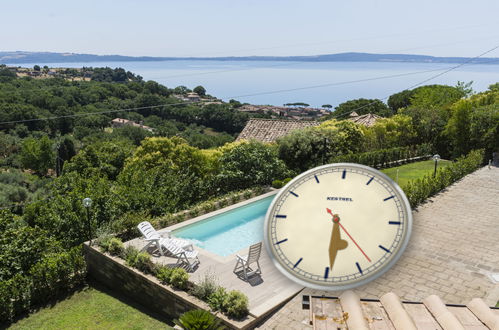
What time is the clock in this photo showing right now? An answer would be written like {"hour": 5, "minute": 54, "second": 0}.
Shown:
{"hour": 5, "minute": 29, "second": 23}
